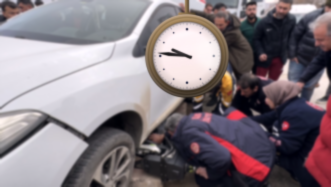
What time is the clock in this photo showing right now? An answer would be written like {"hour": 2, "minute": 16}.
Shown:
{"hour": 9, "minute": 46}
